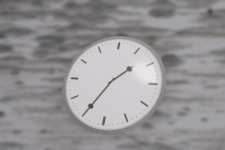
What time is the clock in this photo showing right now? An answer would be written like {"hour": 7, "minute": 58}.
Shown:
{"hour": 1, "minute": 35}
